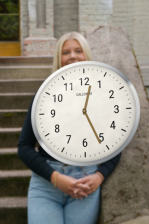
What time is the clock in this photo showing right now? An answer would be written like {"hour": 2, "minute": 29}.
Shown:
{"hour": 12, "minute": 26}
